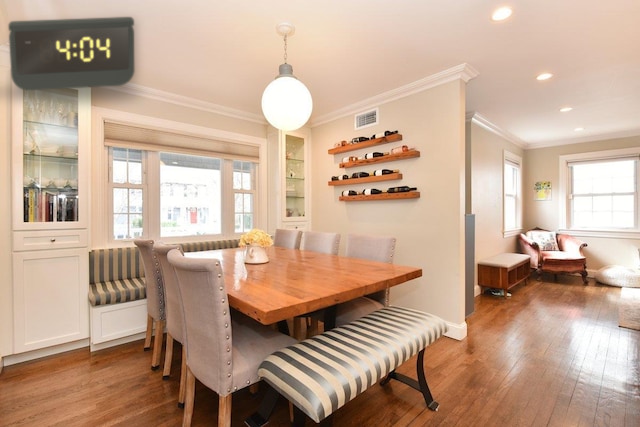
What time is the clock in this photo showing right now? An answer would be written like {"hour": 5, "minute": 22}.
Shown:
{"hour": 4, "minute": 4}
